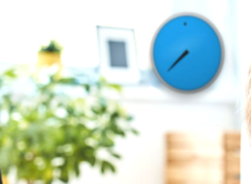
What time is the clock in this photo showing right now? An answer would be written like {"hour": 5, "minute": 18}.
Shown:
{"hour": 7, "minute": 38}
